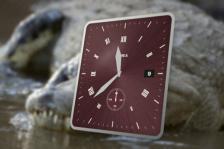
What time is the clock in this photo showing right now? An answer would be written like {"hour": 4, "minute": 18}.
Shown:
{"hour": 11, "minute": 38}
